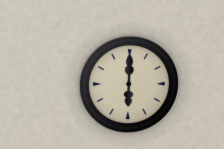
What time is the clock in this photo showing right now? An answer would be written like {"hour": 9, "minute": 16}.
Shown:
{"hour": 6, "minute": 0}
